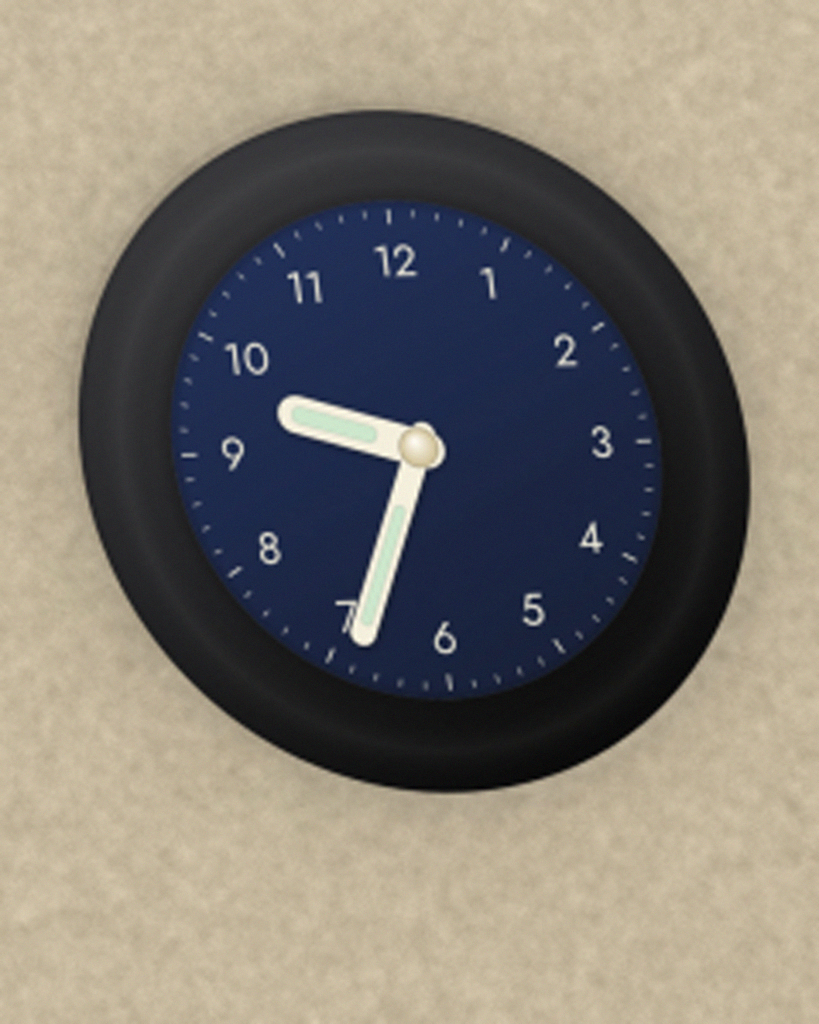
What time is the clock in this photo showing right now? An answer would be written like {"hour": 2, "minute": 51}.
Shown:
{"hour": 9, "minute": 34}
